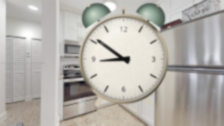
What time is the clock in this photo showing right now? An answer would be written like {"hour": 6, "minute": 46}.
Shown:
{"hour": 8, "minute": 51}
